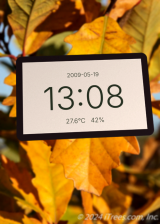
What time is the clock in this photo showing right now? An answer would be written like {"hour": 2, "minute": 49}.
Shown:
{"hour": 13, "minute": 8}
